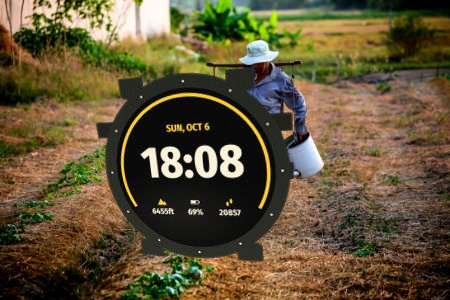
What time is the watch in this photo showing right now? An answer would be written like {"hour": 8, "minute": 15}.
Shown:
{"hour": 18, "minute": 8}
